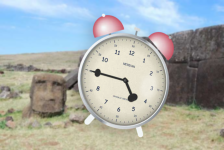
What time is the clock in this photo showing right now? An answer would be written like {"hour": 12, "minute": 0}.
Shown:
{"hour": 4, "minute": 45}
